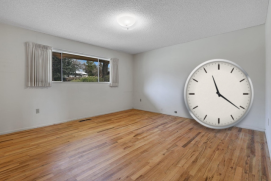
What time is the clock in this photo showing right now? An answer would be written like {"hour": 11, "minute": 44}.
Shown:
{"hour": 11, "minute": 21}
